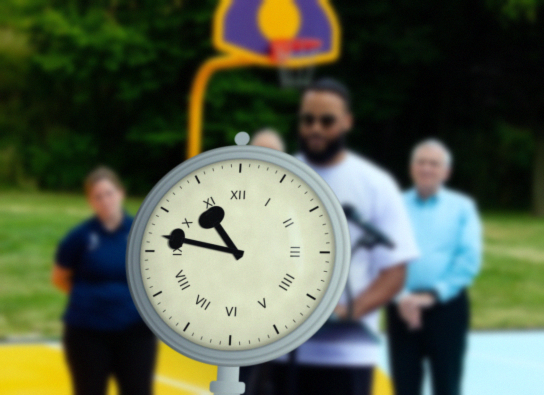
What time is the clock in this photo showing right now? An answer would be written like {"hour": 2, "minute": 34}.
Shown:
{"hour": 10, "minute": 47}
